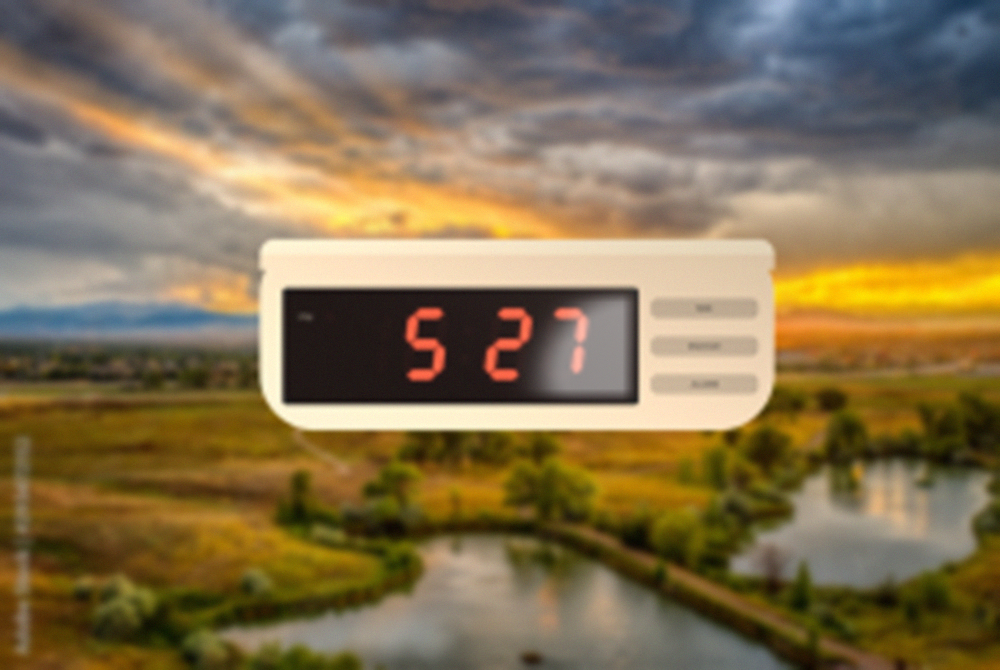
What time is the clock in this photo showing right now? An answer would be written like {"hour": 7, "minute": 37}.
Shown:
{"hour": 5, "minute": 27}
